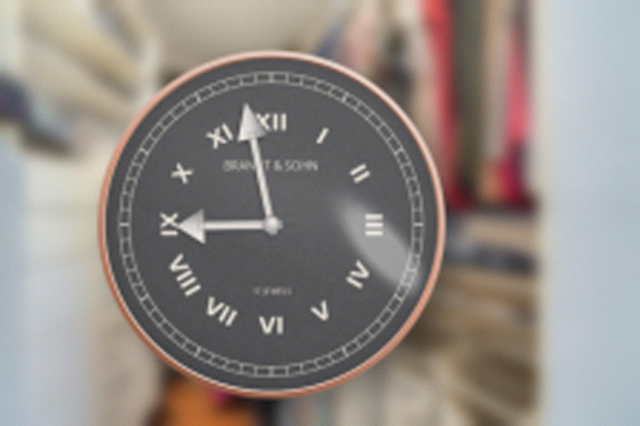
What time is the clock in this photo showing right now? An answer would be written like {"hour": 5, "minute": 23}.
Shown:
{"hour": 8, "minute": 58}
